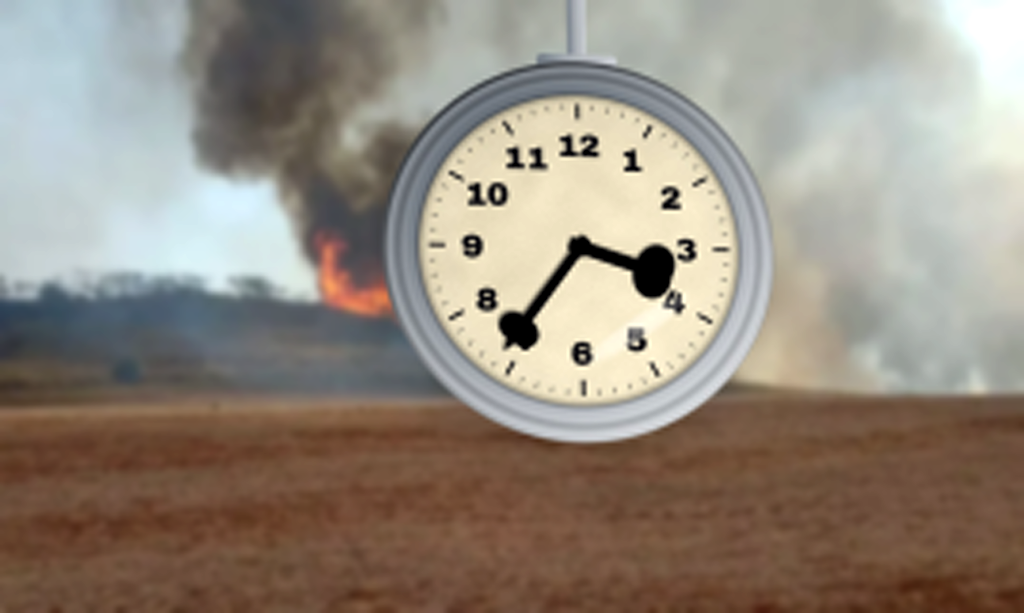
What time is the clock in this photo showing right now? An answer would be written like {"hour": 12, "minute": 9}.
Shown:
{"hour": 3, "minute": 36}
